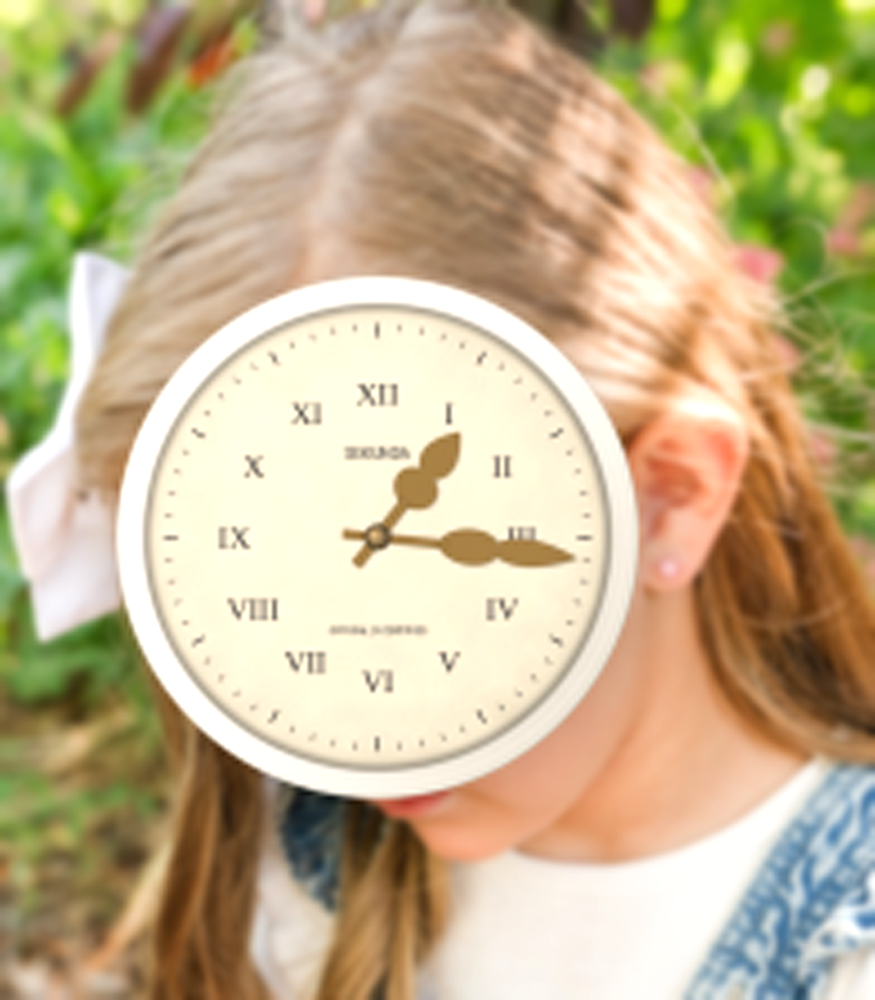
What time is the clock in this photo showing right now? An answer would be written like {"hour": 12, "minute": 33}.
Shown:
{"hour": 1, "minute": 16}
